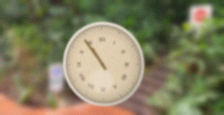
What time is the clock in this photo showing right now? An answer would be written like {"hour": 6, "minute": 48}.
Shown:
{"hour": 10, "minute": 54}
